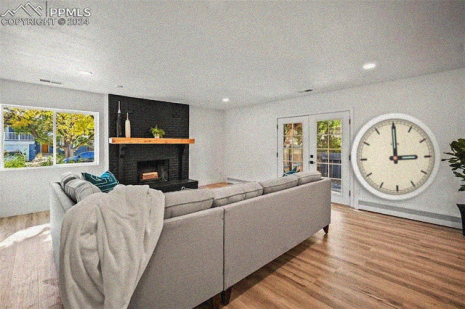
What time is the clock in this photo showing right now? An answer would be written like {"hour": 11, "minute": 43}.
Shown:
{"hour": 3, "minute": 0}
